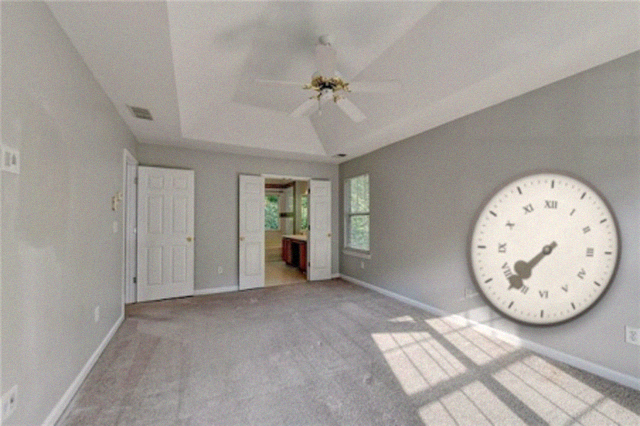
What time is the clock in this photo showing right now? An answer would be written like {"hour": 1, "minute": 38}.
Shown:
{"hour": 7, "minute": 37}
